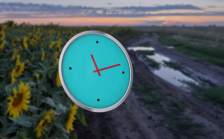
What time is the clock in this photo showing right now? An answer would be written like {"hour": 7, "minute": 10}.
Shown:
{"hour": 11, "minute": 12}
